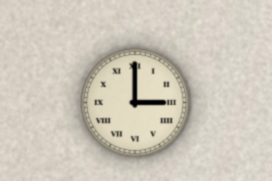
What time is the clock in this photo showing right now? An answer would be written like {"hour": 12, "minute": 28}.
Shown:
{"hour": 3, "minute": 0}
